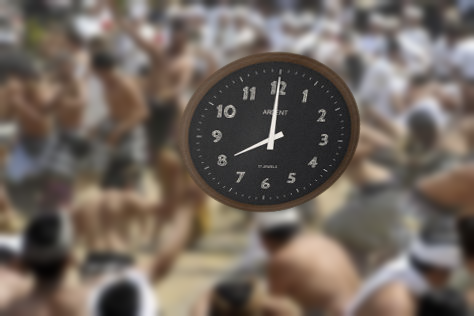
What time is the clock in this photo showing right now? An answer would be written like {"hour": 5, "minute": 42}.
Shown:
{"hour": 8, "minute": 0}
